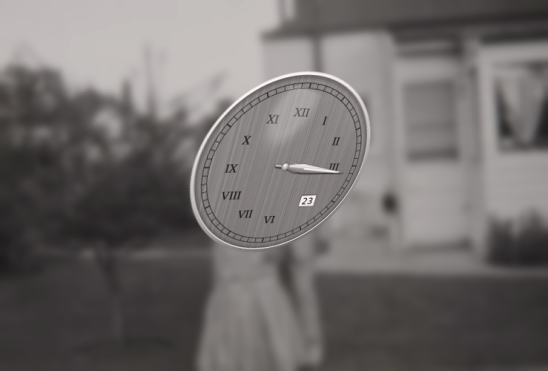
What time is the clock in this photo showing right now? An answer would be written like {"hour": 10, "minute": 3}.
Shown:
{"hour": 3, "minute": 16}
